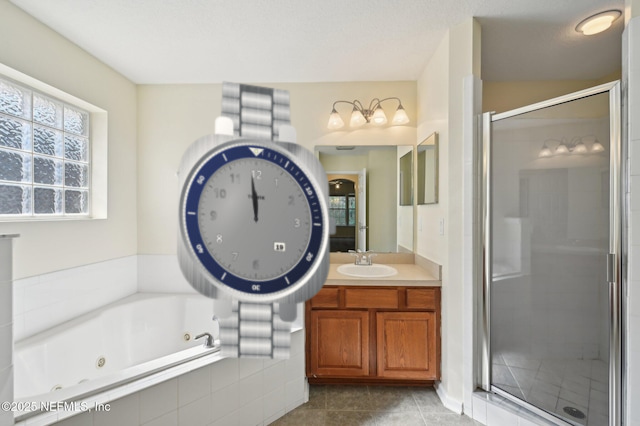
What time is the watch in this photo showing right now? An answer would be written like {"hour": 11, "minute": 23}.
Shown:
{"hour": 11, "minute": 59}
